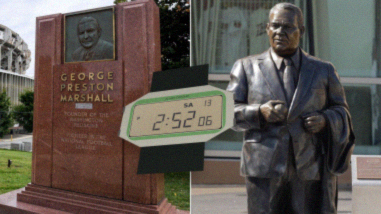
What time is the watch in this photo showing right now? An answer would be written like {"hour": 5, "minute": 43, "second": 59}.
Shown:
{"hour": 2, "minute": 52, "second": 6}
